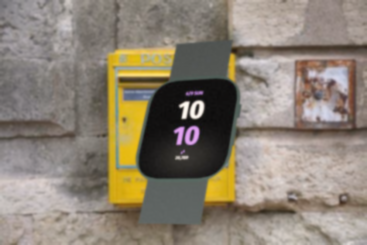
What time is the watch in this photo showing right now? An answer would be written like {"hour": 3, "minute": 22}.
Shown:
{"hour": 10, "minute": 10}
